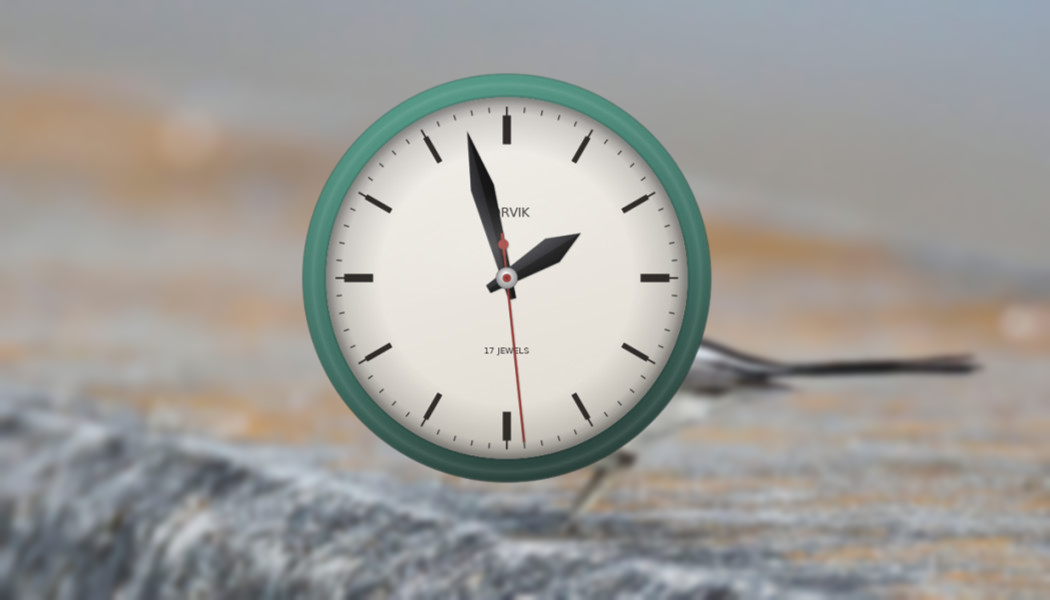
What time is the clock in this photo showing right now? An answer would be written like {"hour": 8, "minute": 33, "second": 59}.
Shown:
{"hour": 1, "minute": 57, "second": 29}
